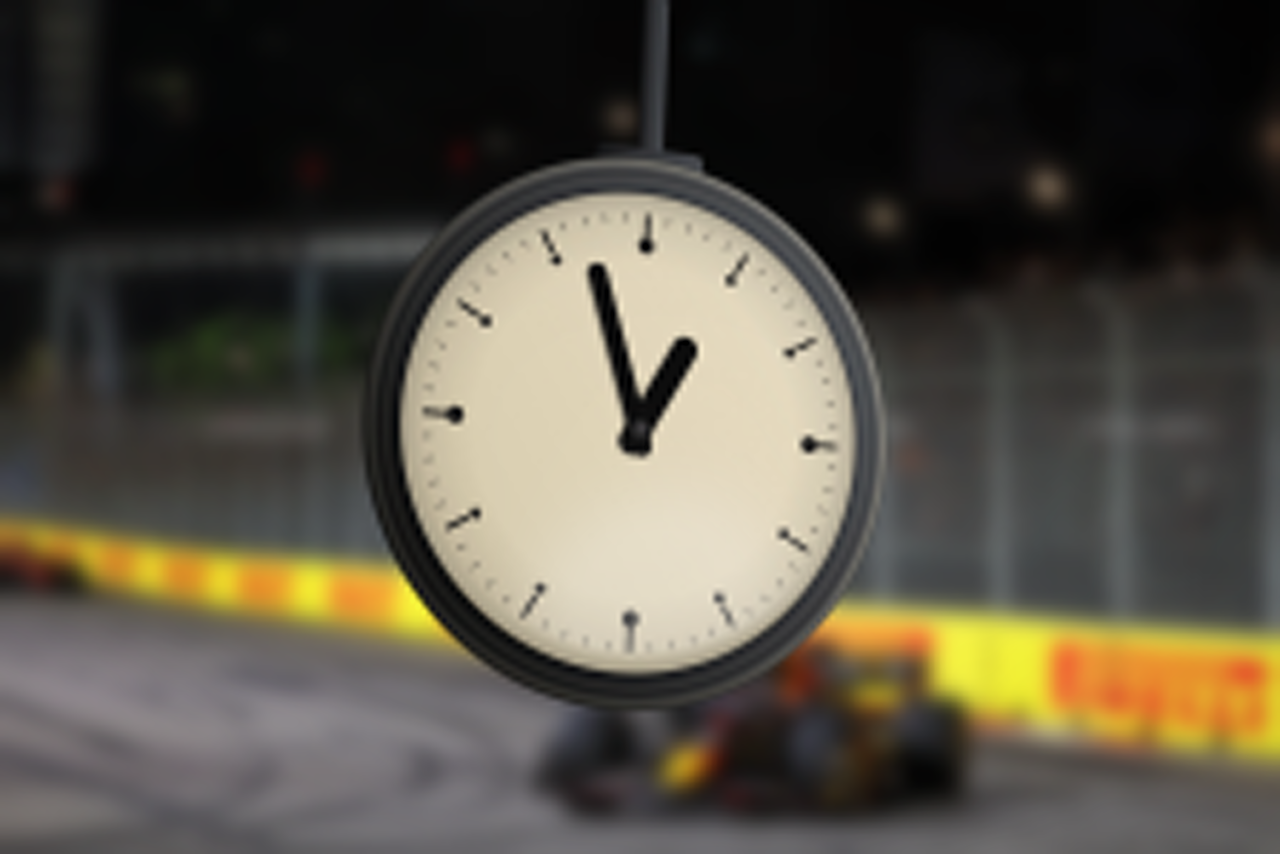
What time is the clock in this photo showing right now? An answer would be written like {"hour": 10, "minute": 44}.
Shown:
{"hour": 12, "minute": 57}
